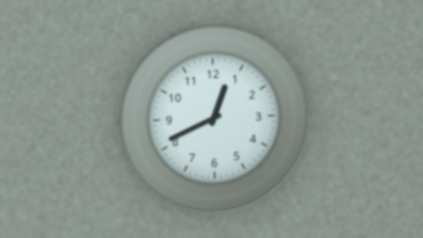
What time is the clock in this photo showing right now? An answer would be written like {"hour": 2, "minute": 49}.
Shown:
{"hour": 12, "minute": 41}
